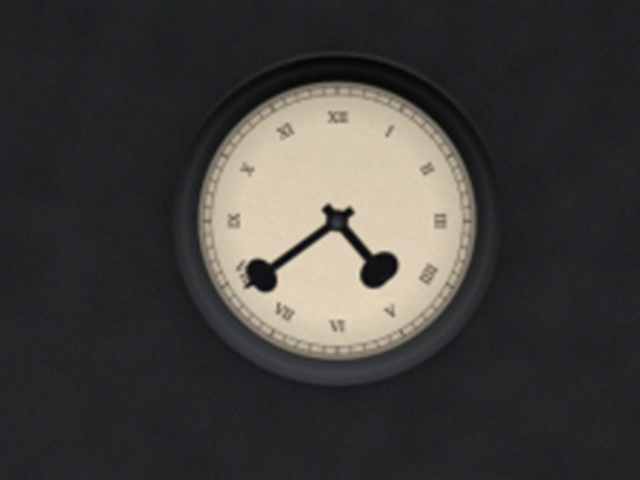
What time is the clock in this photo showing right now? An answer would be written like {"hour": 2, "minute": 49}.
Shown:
{"hour": 4, "minute": 39}
